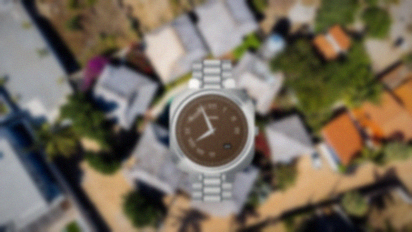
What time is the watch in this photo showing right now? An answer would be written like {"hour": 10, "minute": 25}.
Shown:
{"hour": 7, "minute": 56}
